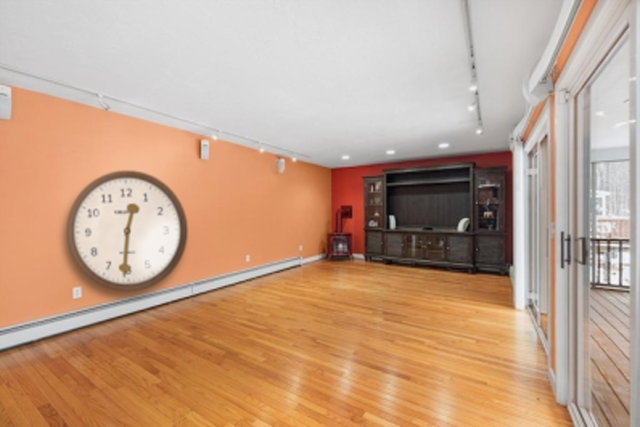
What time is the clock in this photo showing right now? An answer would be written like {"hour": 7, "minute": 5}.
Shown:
{"hour": 12, "minute": 31}
